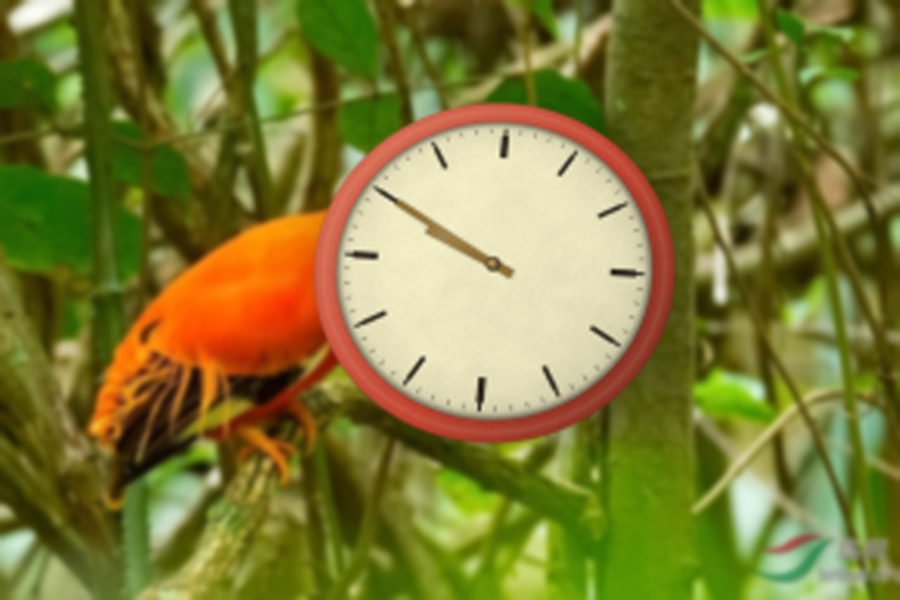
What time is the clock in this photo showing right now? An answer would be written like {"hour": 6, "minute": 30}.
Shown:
{"hour": 9, "minute": 50}
